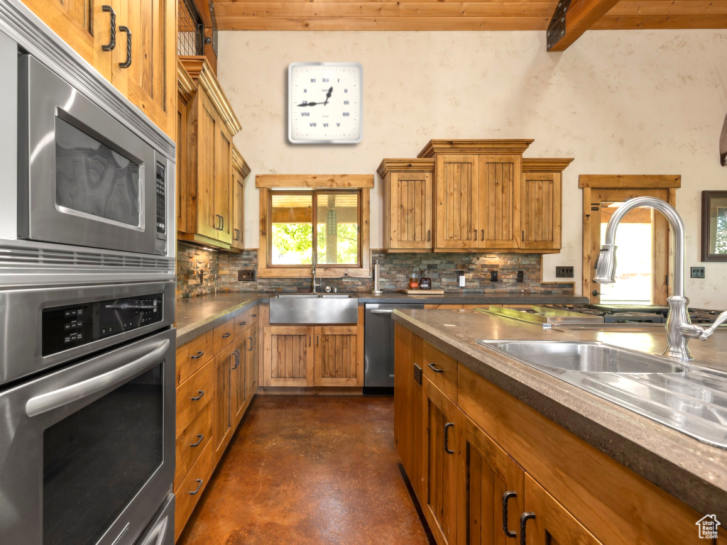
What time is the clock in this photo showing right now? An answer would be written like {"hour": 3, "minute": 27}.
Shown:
{"hour": 12, "minute": 44}
